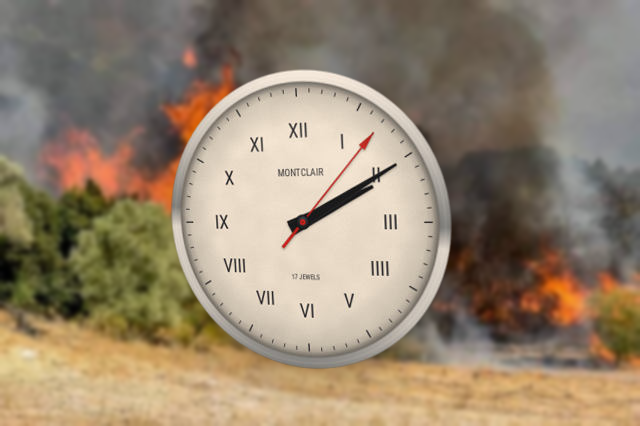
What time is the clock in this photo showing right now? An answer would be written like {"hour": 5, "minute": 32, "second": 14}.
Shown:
{"hour": 2, "minute": 10, "second": 7}
